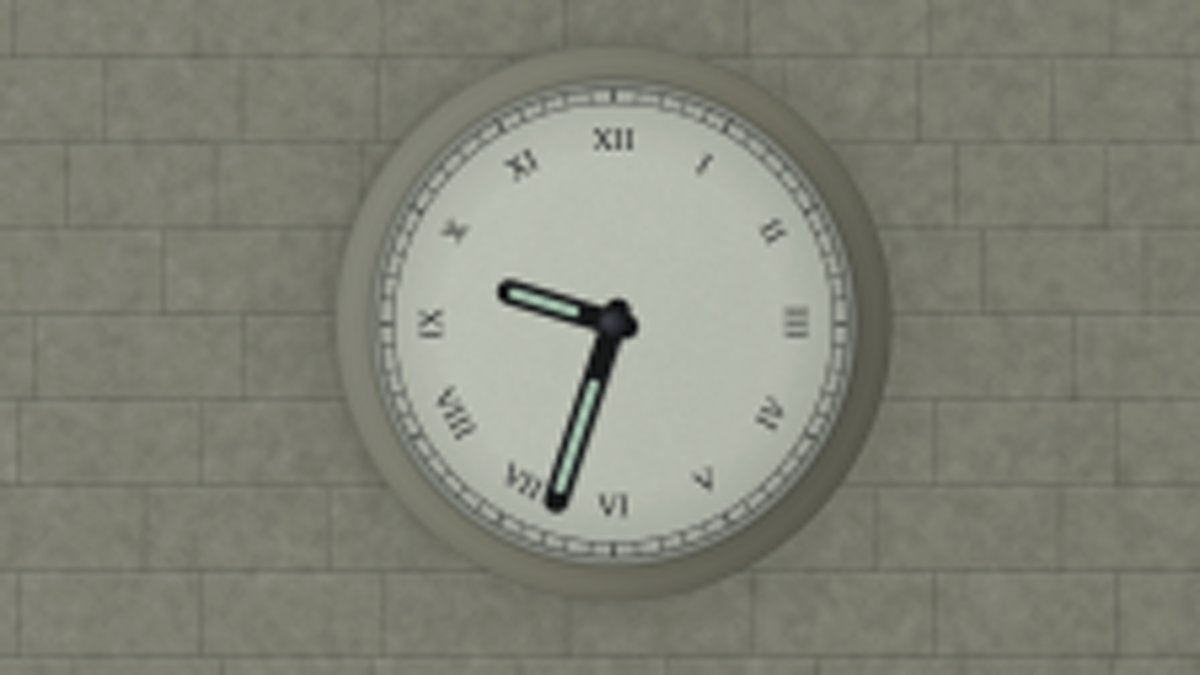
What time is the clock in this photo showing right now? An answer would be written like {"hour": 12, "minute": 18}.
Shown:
{"hour": 9, "minute": 33}
